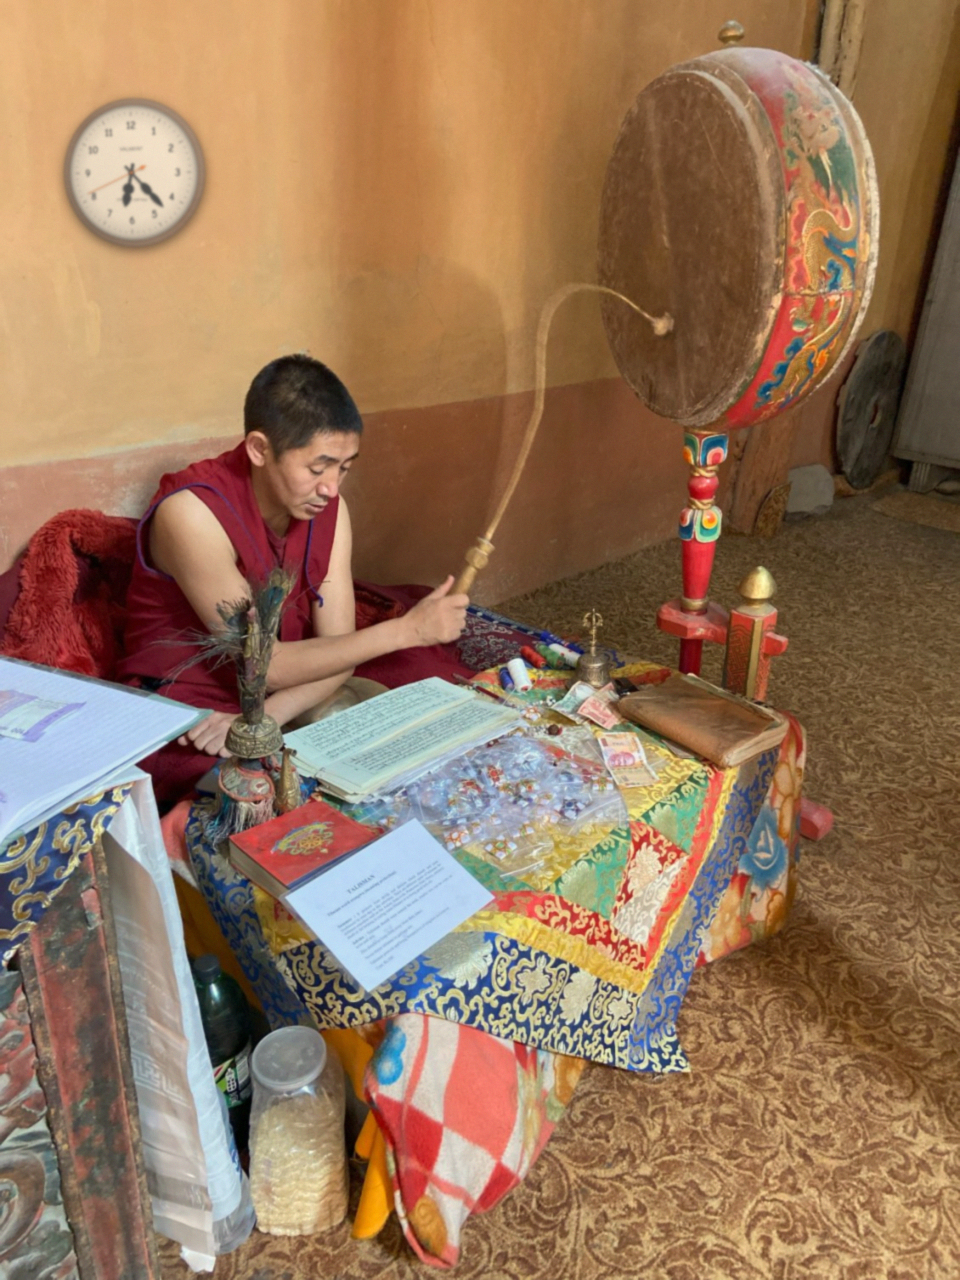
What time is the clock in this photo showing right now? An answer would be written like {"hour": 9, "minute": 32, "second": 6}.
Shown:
{"hour": 6, "minute": 22, "second": 41}
